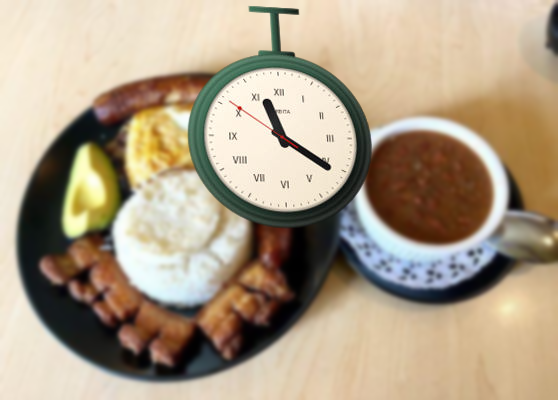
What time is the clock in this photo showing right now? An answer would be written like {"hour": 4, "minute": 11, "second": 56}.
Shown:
{"hour": 11, "minute": 20, "second": 51}
